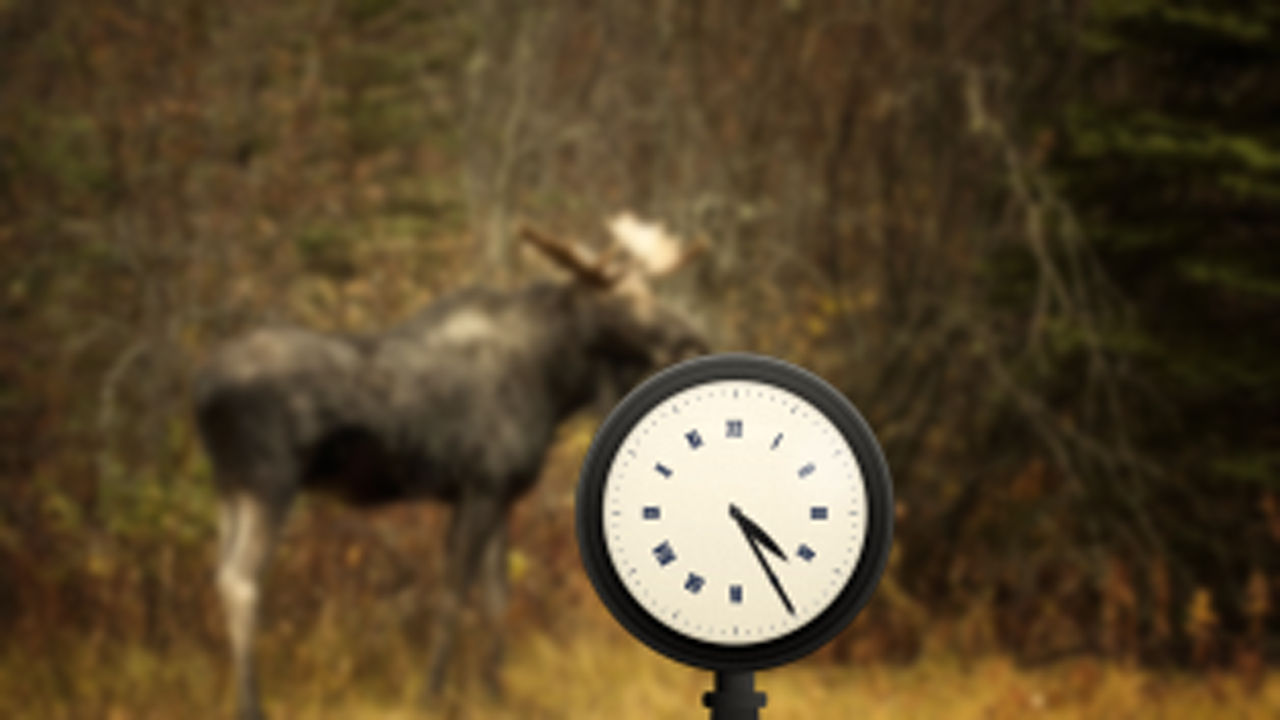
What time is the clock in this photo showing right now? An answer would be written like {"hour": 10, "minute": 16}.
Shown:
{"hour": 4, "minute": 25}
